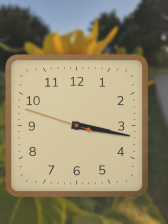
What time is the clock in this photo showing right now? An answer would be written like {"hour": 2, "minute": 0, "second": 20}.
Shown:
{"hour": 3, "minute": 16, "second": 48}
